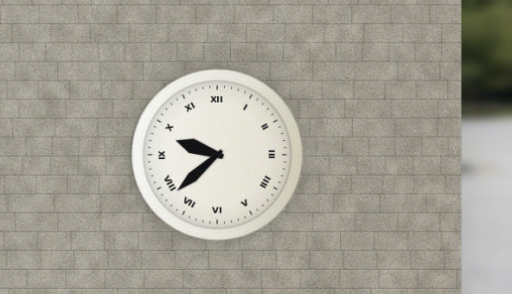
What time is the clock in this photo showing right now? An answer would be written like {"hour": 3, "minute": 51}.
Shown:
{"hour": 9, "minute": 38}
